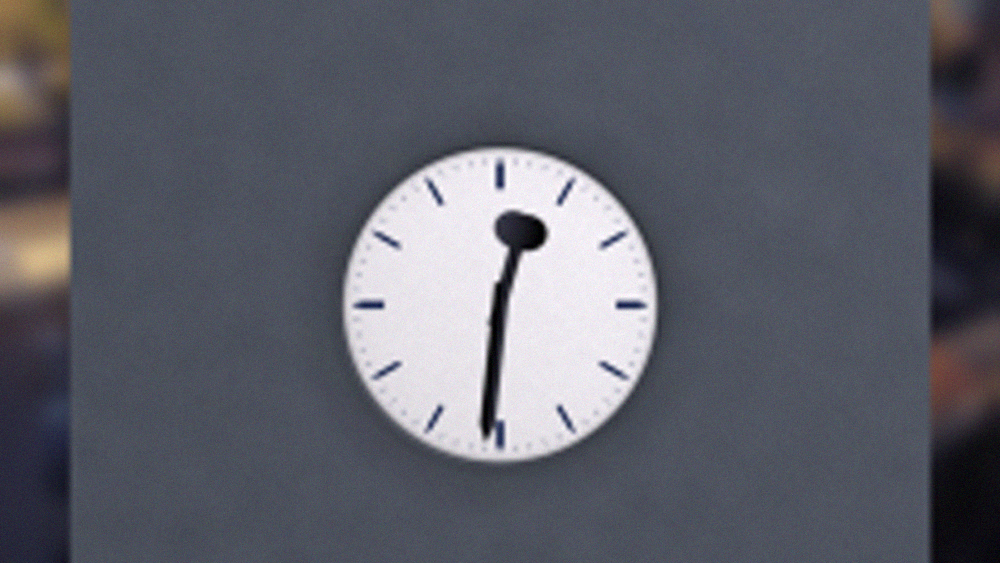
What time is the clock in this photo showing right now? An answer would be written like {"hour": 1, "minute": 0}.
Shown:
{"hour": 12, "minute": 31}
